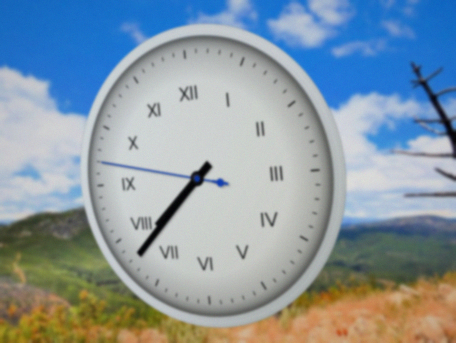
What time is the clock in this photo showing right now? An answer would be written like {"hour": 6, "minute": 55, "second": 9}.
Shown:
{"hour": 7, "minute": 37, "second": 47}
